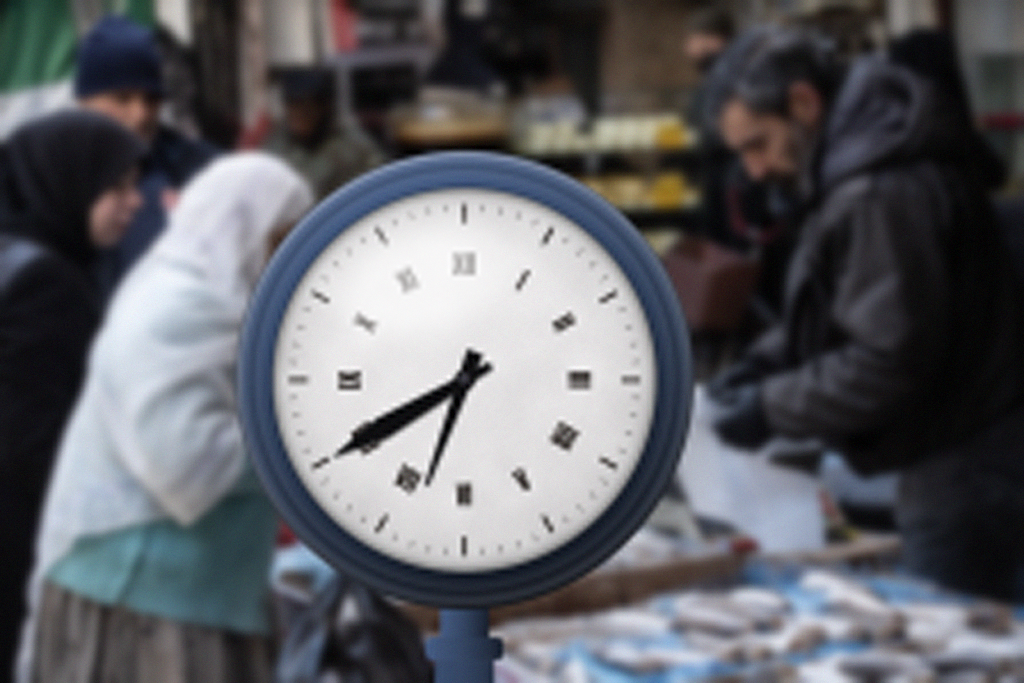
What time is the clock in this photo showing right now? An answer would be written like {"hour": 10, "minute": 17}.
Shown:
{"hour": 6, "minute": 40}
